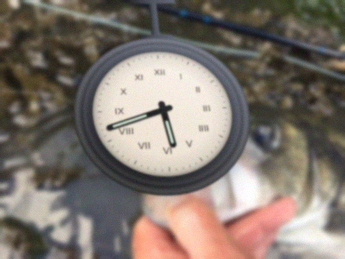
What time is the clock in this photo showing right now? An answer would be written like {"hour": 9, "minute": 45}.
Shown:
{"hour": 5, "minute": 42}
